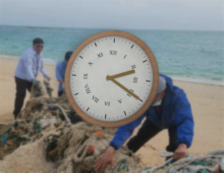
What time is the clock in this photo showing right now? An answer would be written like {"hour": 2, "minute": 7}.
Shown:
{"hour": 2, "minute": 20}
